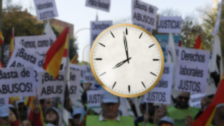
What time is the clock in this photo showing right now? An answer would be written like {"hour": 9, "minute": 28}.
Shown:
{"hour": 7, "minute": 59}
